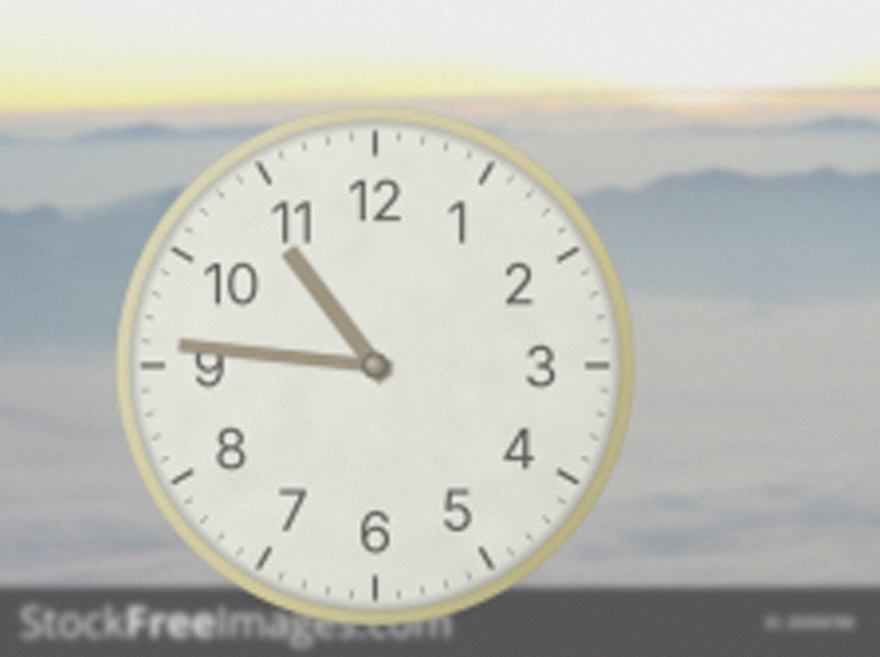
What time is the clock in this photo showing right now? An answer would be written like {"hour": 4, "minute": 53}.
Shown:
{"hour": 10, "minute": 46}
